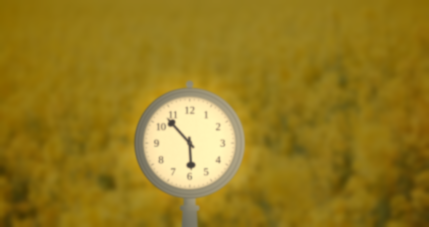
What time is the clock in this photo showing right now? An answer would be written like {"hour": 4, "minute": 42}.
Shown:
{"hour": 5, "minute": 53}
